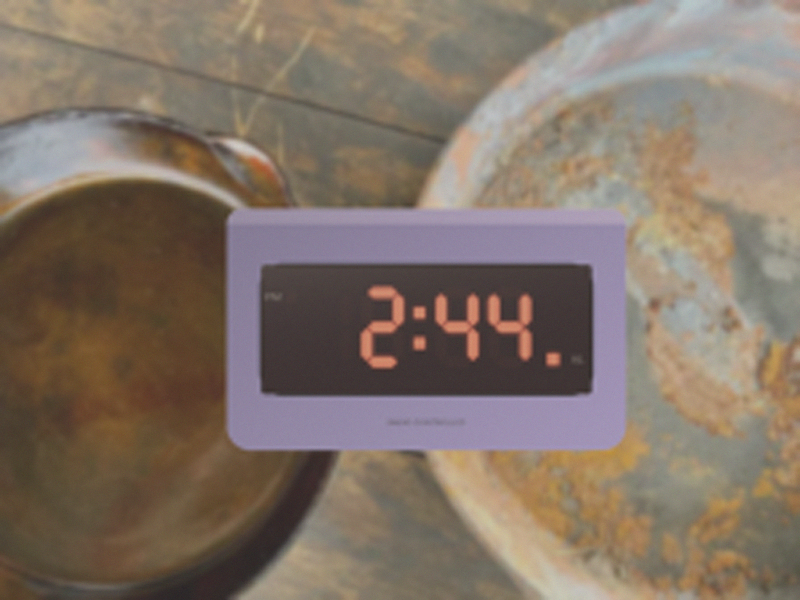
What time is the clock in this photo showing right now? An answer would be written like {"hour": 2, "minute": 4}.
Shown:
{"hour": 2, "minute": 44}
